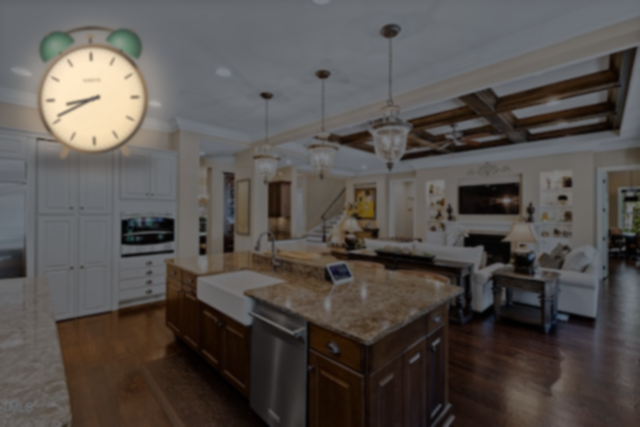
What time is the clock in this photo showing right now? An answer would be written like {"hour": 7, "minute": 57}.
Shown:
{"hour": 8, "minute": 41}
